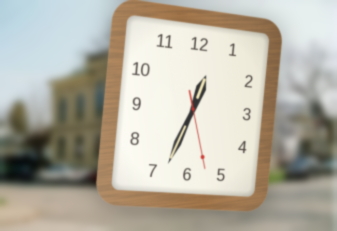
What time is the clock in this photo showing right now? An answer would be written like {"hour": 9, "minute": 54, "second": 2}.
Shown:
{"hour": 12, "minute": 33, "second": 27}
